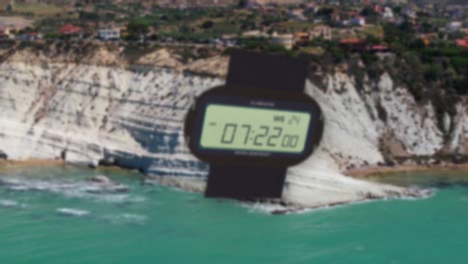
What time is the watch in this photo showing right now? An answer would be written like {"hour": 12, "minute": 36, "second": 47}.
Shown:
{"hour": 7, "minute": 22, "second": 0}
